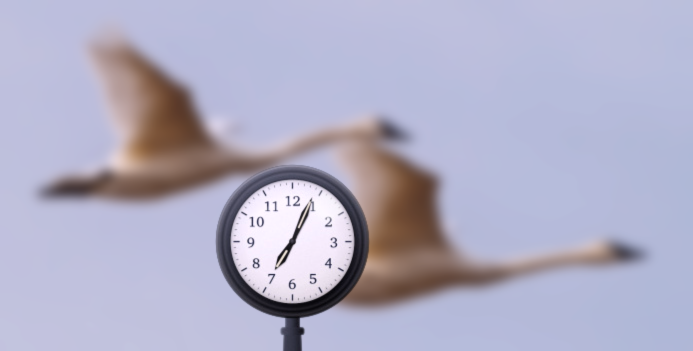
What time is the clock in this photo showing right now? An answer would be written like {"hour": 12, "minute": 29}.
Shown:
{"hour": 7, "minute": 4}
